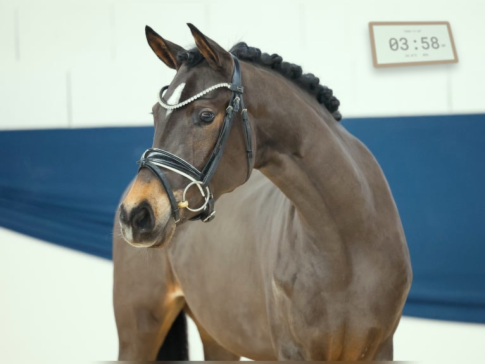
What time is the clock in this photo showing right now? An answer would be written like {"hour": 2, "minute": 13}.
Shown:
{"hour": 3, "minute": 58}
